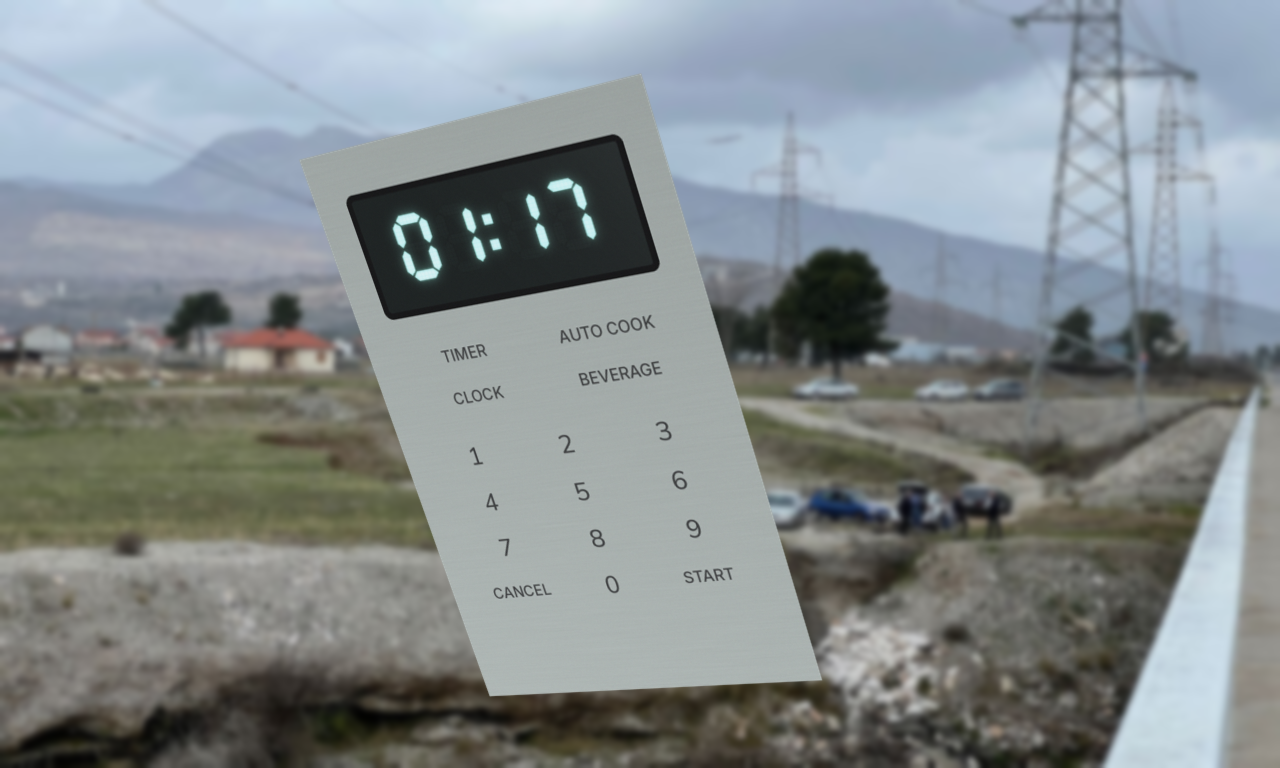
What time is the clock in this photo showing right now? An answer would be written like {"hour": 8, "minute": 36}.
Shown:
{"hour": 1, "minute": 17}
